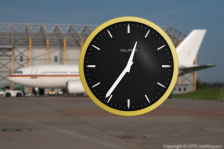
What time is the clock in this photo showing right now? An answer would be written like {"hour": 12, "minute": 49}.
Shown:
{"hour": 12, "minute": 36}
